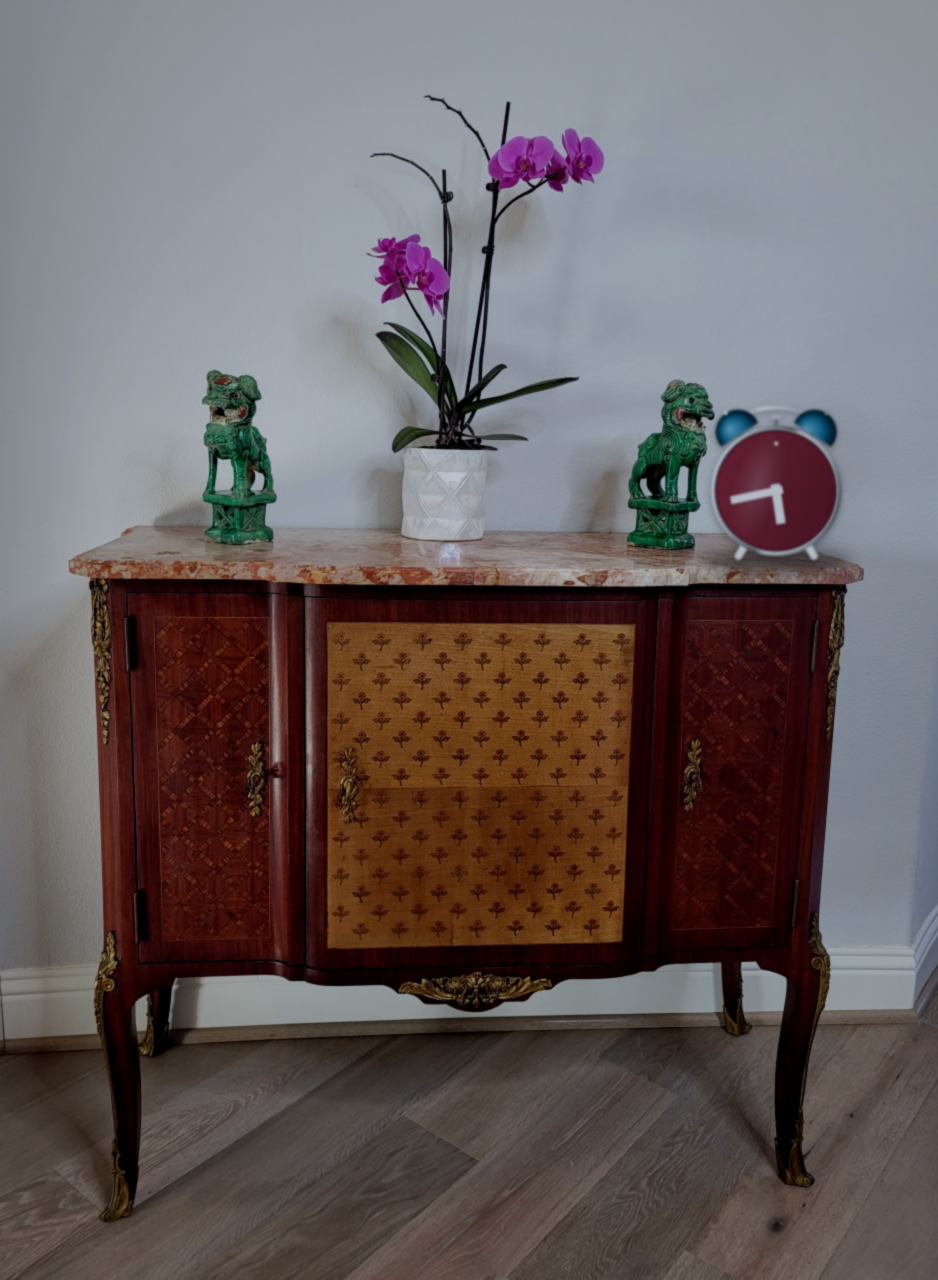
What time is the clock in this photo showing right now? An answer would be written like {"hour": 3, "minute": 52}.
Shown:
{"hour": 5, "minute": 43}
